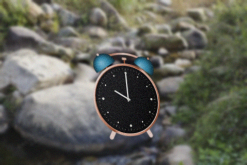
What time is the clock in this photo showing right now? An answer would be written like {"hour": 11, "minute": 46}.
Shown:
{"hour": 10, "minute": 0}
